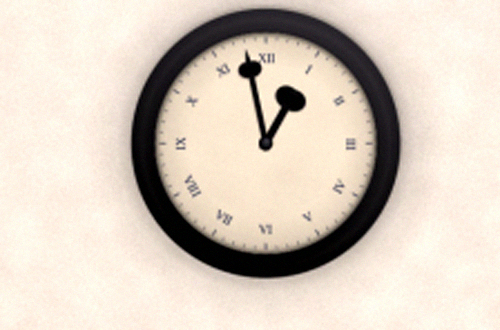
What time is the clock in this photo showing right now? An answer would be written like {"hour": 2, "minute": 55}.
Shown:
{"hour": 12, "minute": 58}
